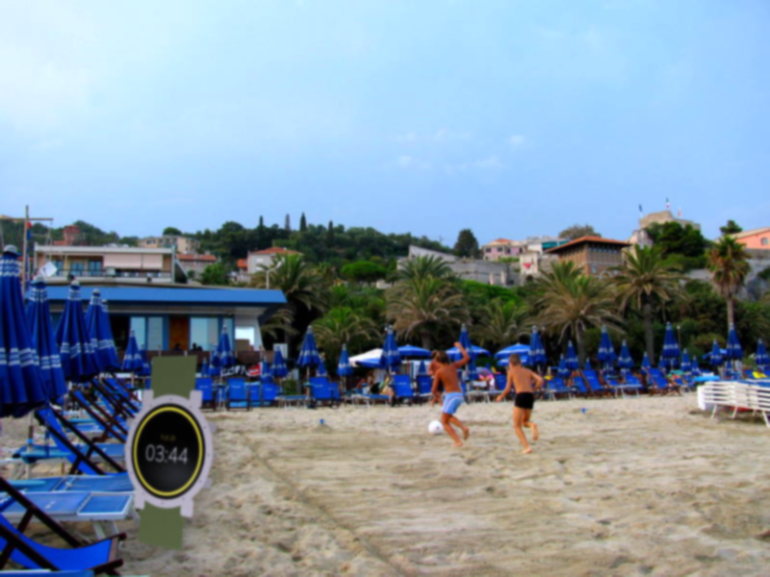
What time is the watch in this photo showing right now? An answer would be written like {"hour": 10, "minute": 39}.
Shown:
{"hour": 3, "minute": 44}
